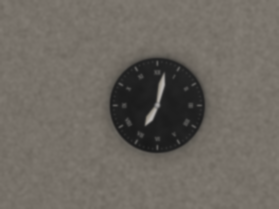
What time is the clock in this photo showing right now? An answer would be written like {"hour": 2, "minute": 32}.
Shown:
{"hour": 7, "minute": 2}
